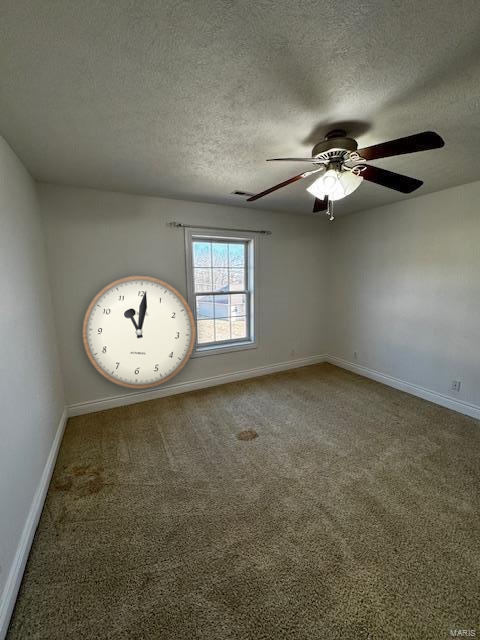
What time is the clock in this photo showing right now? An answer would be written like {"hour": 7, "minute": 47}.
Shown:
{"hour": 11, "minute": 1}
